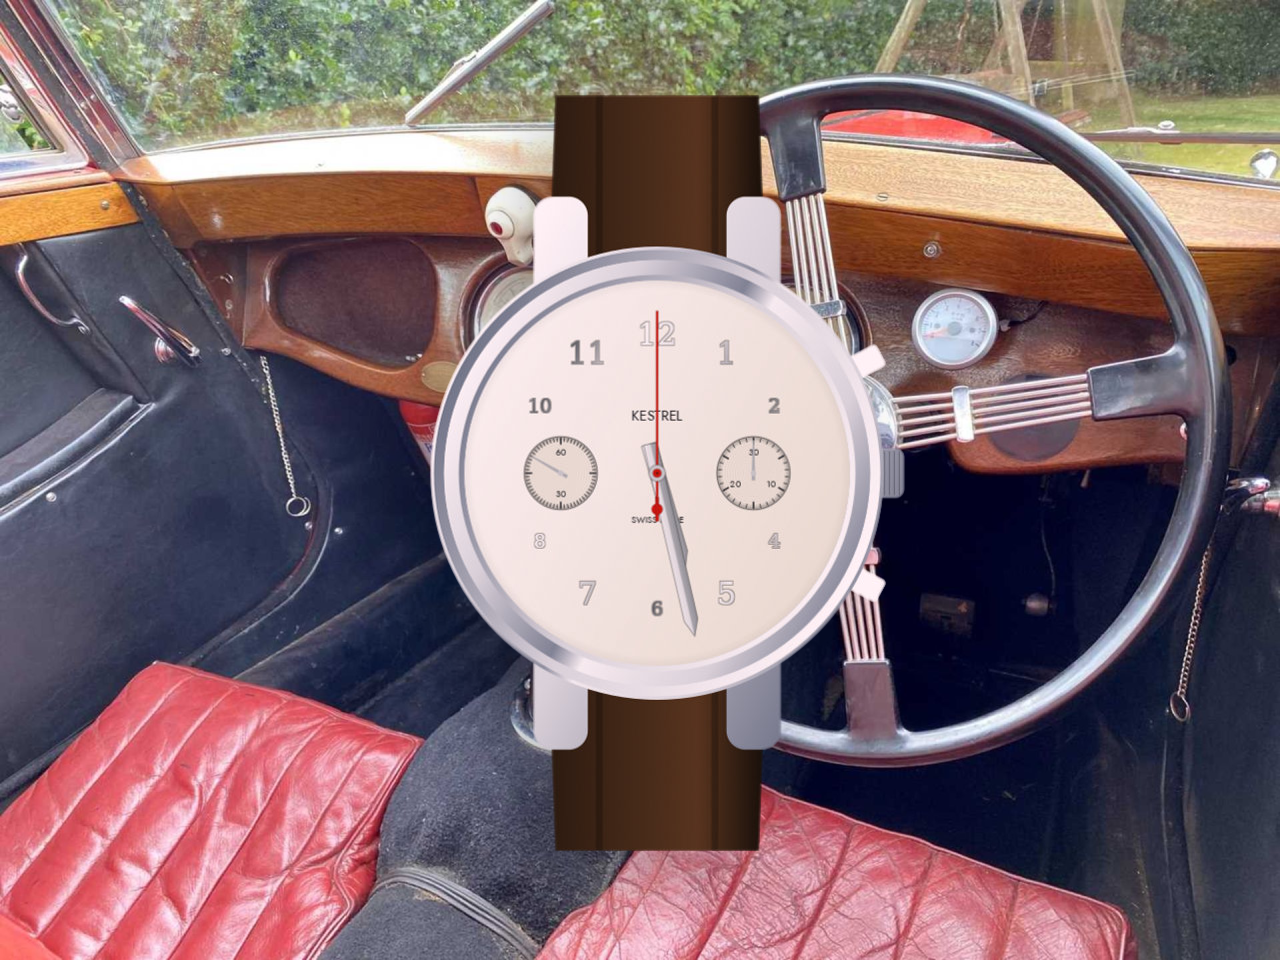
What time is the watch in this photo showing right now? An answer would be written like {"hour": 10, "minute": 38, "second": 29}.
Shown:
{"hour": 5, "minute": 27, "second": 50}
